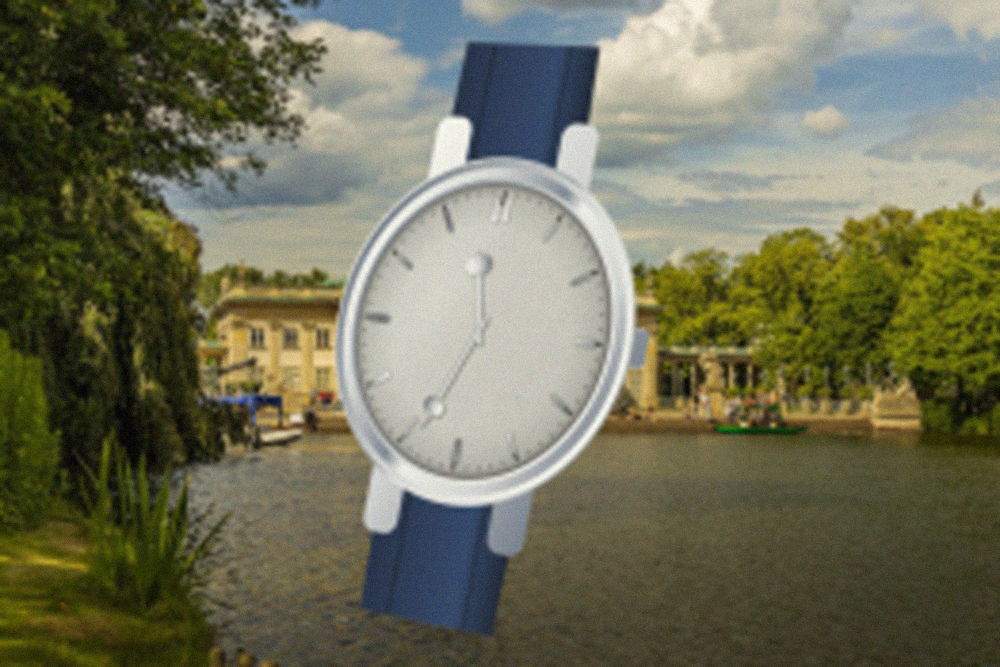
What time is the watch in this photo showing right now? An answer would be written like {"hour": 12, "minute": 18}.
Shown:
{"hour": 11, "minute": 34}
